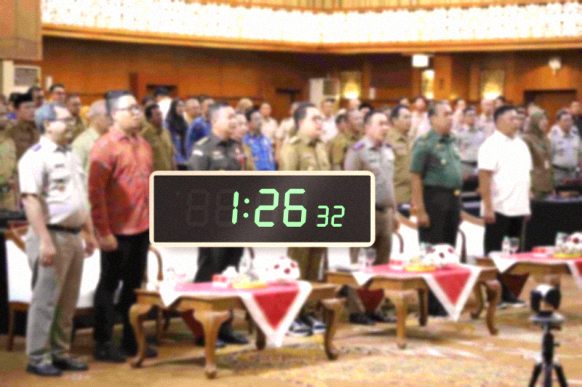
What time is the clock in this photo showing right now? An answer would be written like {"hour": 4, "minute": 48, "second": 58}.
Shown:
{"hour": 1, "minute": 26, "second": 32}
